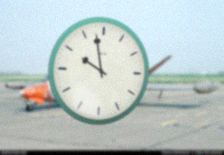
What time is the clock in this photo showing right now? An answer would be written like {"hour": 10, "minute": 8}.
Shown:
{"hour": 9, "minute": 58}
